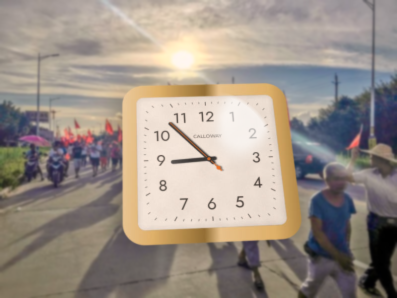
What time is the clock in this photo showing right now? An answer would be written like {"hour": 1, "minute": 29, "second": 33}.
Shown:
{"hour": 8, "minute": 52, "second": 53}
